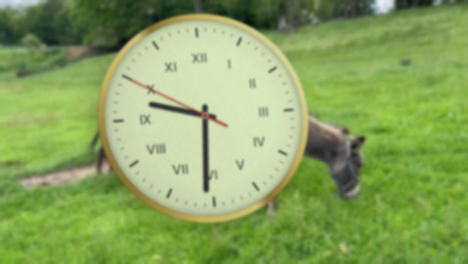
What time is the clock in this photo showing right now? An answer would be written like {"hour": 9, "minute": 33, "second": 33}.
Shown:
{"hour": 9, "minute": 30, "second": 50}
